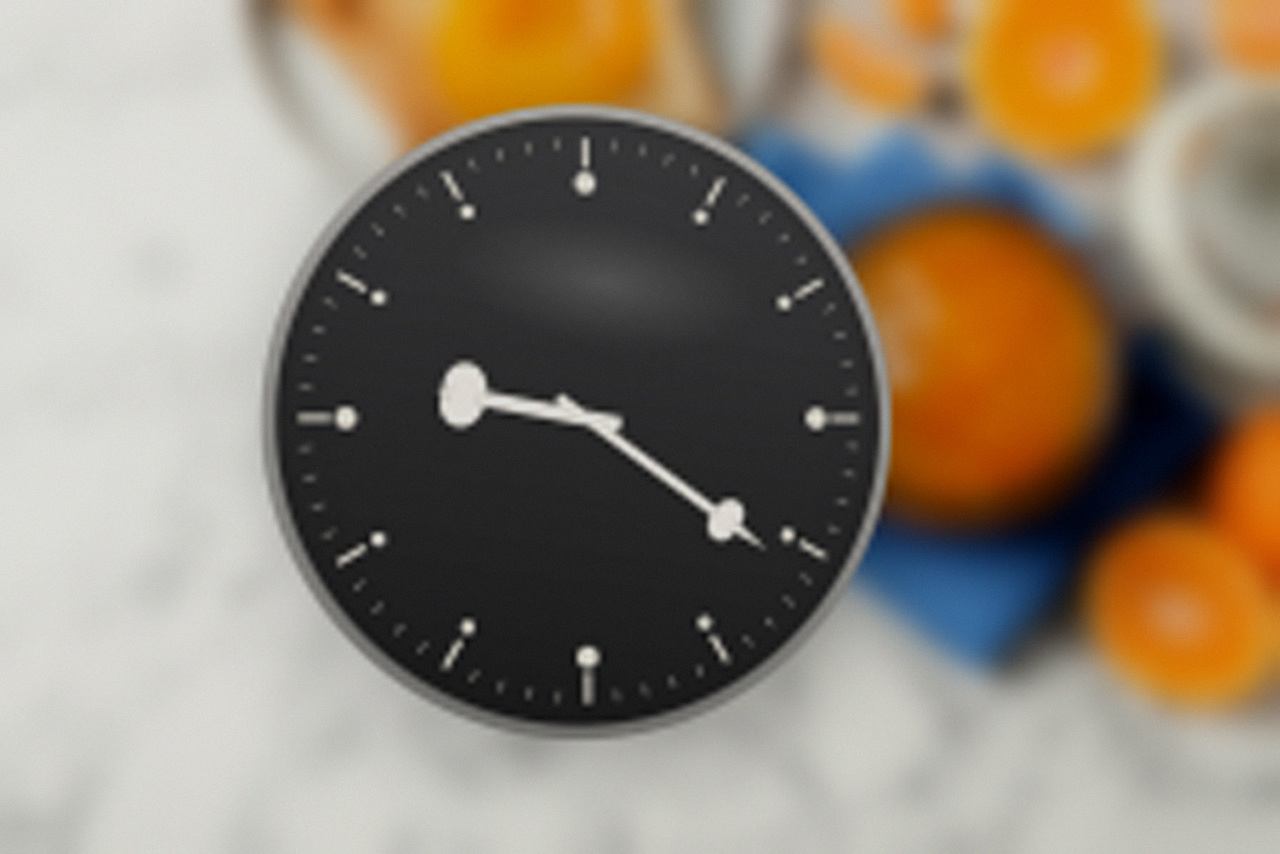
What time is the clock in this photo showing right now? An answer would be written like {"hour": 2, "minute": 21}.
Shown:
{"hour": 9, "minute": 21}
